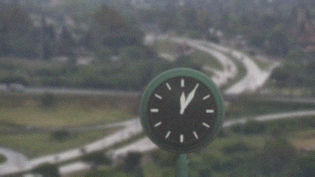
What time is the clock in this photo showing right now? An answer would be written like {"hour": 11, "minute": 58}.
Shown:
{"hour": 12, "minute": 5}
